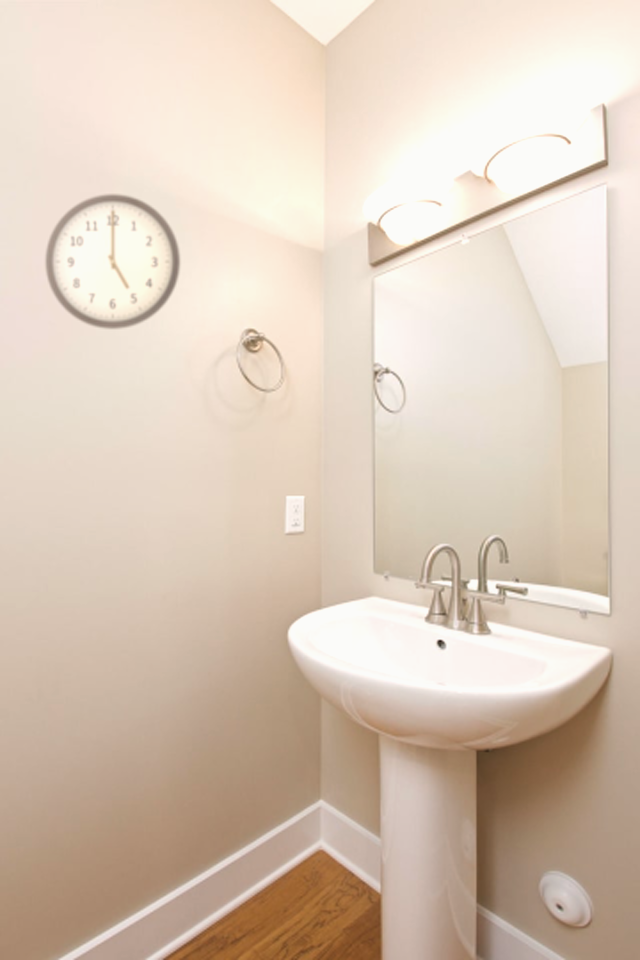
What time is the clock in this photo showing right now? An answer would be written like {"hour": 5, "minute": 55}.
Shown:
{"hour": 5, "minute": 0}
